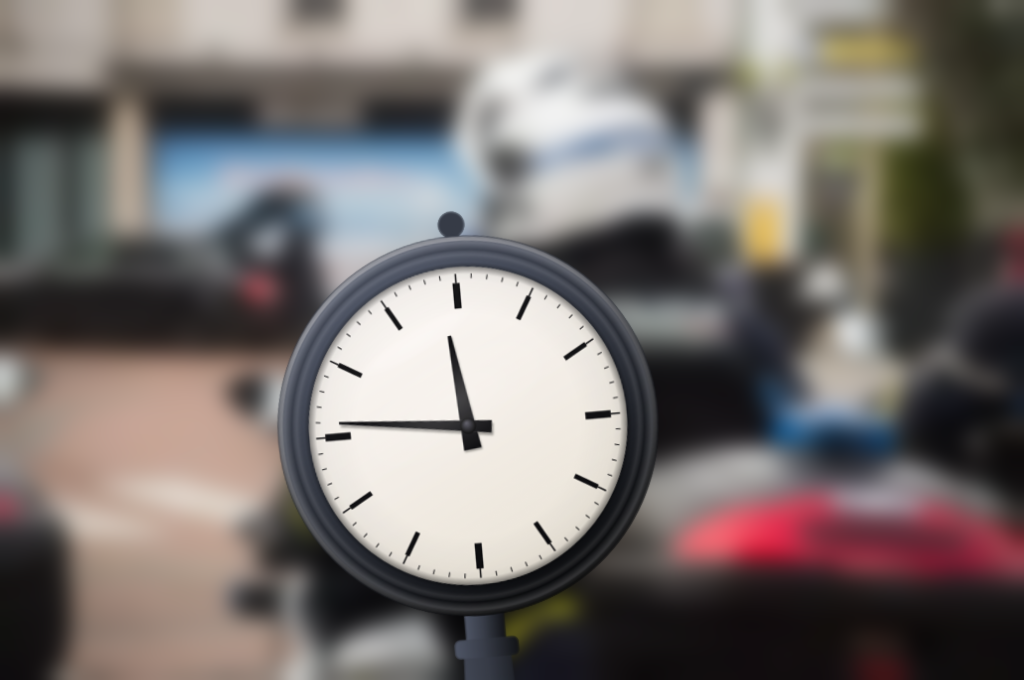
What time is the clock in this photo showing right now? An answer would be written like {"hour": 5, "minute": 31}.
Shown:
{"hour": 11, "minute": 46}
